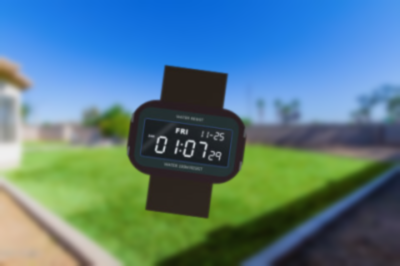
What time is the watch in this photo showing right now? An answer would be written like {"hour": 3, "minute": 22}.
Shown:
{"hour": 1, "minute": 7}
